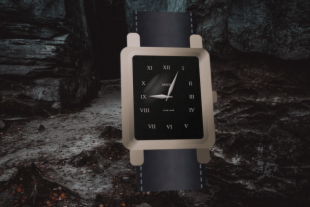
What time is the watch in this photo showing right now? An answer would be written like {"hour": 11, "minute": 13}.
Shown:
{"hour": 9, "minute": 4}
